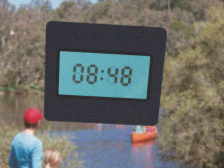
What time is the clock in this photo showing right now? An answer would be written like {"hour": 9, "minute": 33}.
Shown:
{"hour": 8, "minute": 48}
